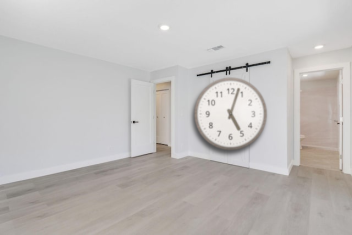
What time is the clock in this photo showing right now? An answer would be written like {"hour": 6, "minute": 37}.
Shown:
{"hour": 5, "minute": 3}
